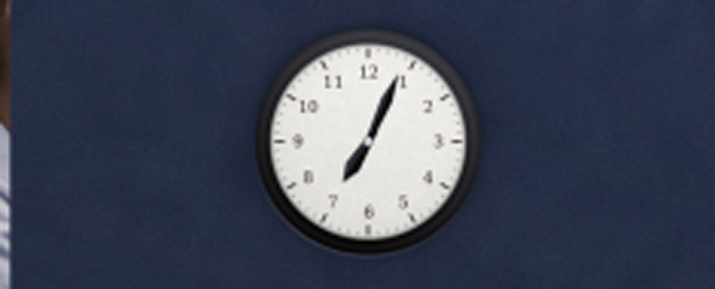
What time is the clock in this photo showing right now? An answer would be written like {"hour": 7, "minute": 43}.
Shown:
{"hour": 7, "minute": 4}
